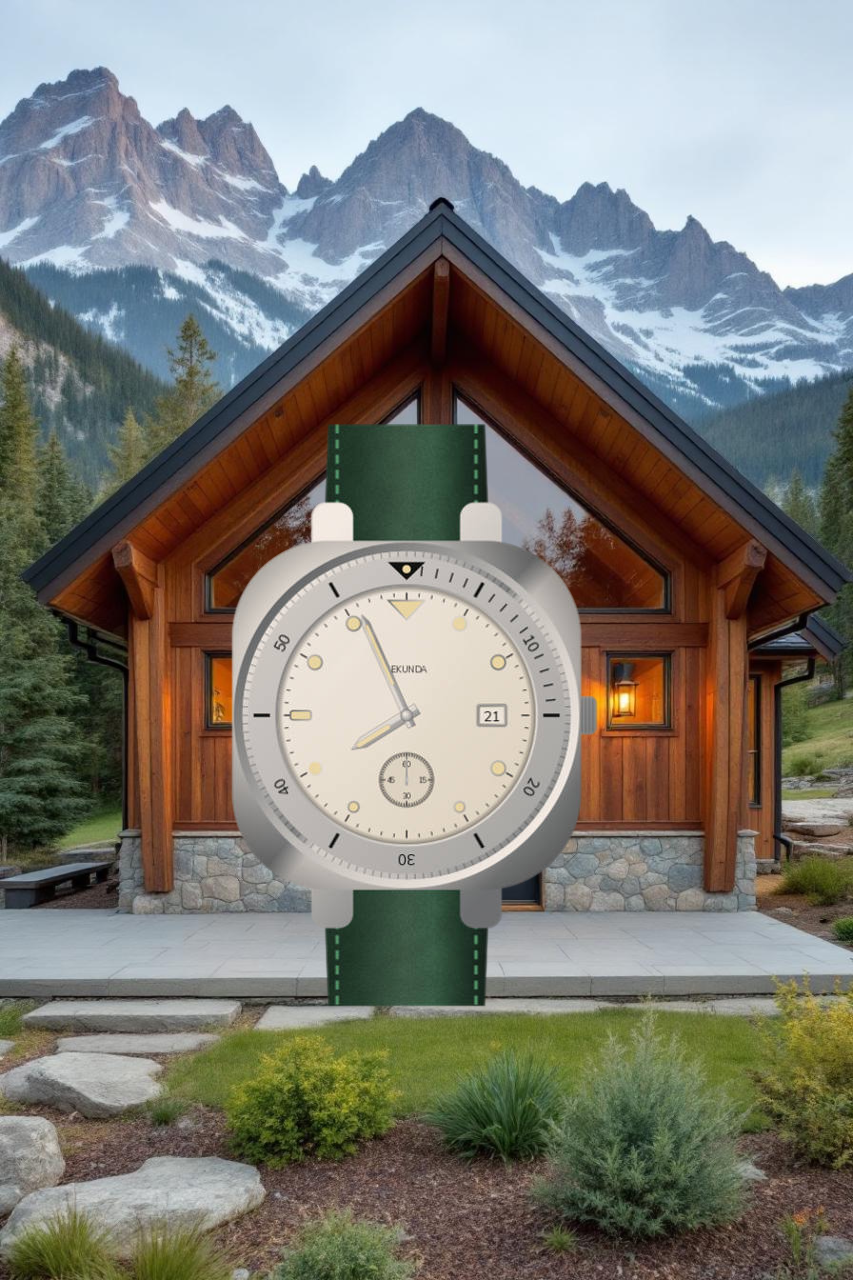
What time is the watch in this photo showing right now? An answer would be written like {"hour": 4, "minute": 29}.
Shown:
{"hour": 7, "minute": 56}
